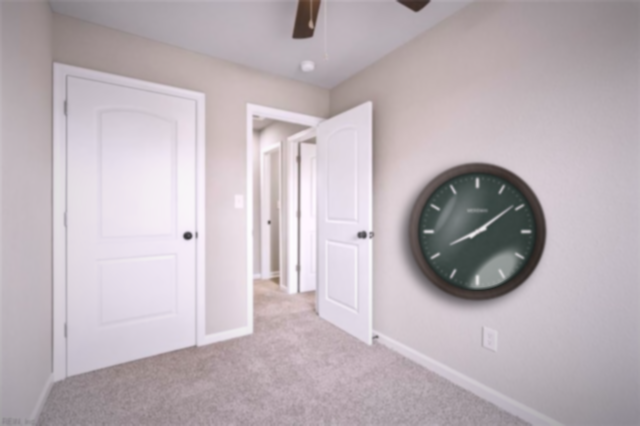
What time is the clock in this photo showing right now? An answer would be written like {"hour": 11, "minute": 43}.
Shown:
{"hour": 8, "minute": 9}
